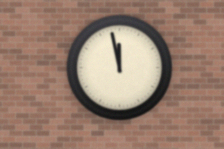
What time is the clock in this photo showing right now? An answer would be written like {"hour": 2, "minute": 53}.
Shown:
{"hour": 11, "minute": 58}
